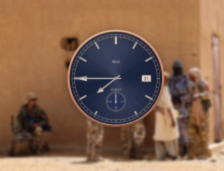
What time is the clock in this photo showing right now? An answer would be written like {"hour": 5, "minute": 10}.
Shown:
{"hour": 7, "minute": 45}
